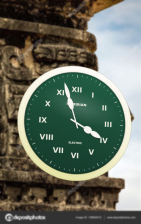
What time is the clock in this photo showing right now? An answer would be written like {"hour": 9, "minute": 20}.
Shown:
{"hour": 3, "minute": 57}
